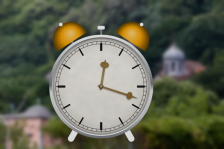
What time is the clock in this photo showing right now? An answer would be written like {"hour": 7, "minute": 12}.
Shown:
{"hour": 12, "minute": 18}
